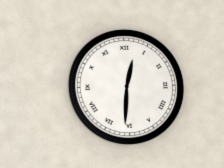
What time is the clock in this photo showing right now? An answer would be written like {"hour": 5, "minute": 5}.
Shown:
{"hour": 12, "minute": 31}
